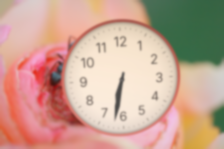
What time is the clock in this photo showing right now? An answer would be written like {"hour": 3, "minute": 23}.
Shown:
{"hour": 6, "minute": 32}
